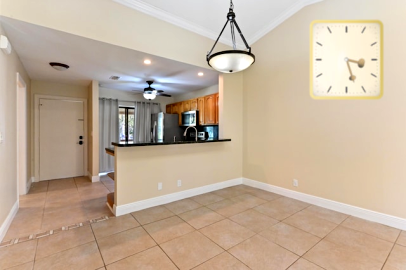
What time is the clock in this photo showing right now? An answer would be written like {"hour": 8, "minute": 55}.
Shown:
{"hour": 3, "minute": 27}
